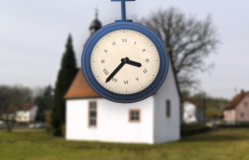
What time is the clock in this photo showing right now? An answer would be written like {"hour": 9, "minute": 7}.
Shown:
{"hour": 3, "minute": 37}
